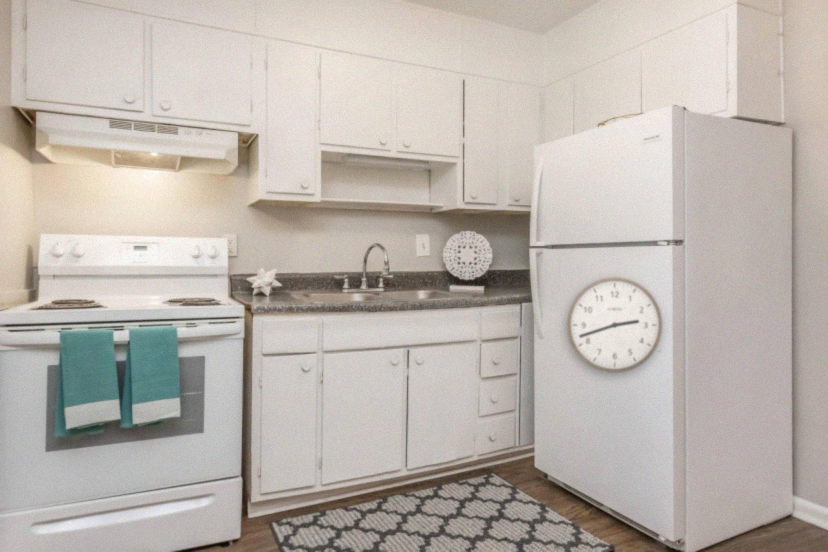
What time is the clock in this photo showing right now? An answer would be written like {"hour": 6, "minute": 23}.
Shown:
{"hour": 2, "minute": 42}
